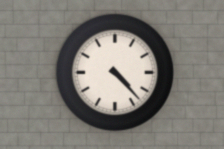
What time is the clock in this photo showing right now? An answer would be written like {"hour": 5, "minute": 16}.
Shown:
{"hour": 4, "minute": 23}
